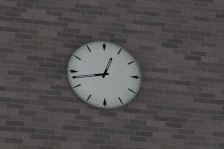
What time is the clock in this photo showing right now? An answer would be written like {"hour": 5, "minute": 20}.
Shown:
{"hour": 12, "minute": 43}
